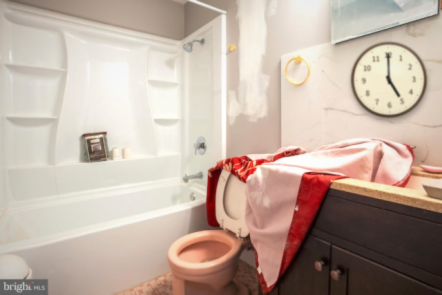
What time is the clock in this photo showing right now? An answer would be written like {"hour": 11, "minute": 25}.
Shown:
{"hour": 5, "minute": 0}
